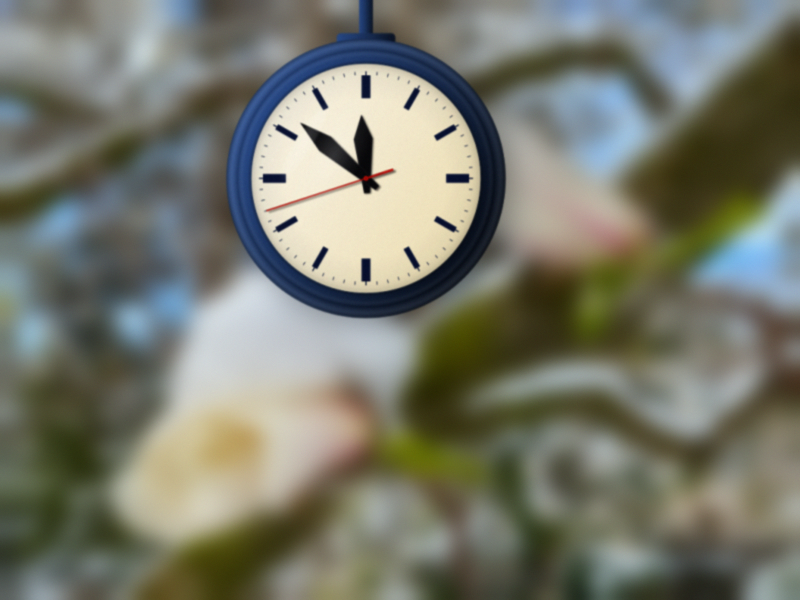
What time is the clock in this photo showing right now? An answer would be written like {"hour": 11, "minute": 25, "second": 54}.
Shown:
{"hour": 11, "minute": 51, "second": 42}
